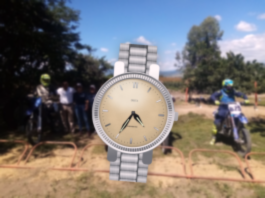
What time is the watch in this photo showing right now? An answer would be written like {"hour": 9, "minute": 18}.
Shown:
{"hour": 4, "minute": 35}
